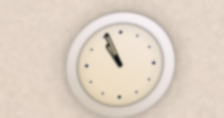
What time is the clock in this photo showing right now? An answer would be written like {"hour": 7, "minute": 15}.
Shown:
{"hour": 10, "minute": 56}
